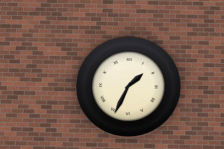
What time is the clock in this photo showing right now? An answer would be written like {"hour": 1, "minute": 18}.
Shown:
{"hour": 1, "minute": 34}
